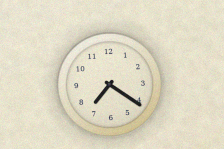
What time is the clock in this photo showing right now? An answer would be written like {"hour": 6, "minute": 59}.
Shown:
{"hour": 7, "minute": 21}
